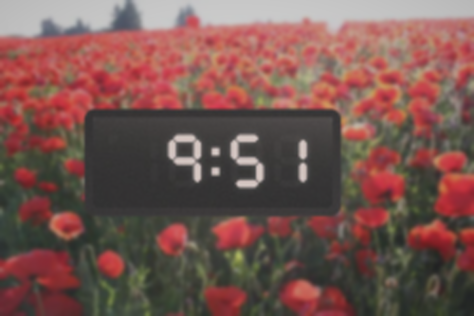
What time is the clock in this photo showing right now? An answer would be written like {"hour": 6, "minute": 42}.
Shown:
{"hour": 9, "minute": 51}
